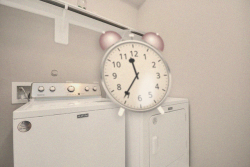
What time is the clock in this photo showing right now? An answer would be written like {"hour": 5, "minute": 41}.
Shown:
{"hour": 11, "minute": 36}
